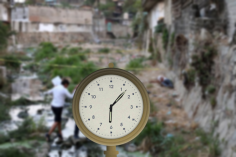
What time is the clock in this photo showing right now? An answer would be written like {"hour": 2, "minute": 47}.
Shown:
{"hour": 6, "minute": 7}
